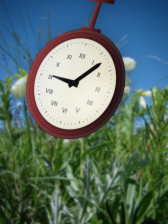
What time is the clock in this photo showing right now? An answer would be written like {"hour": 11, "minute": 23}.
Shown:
{"hour": 9, "minute": 7}
